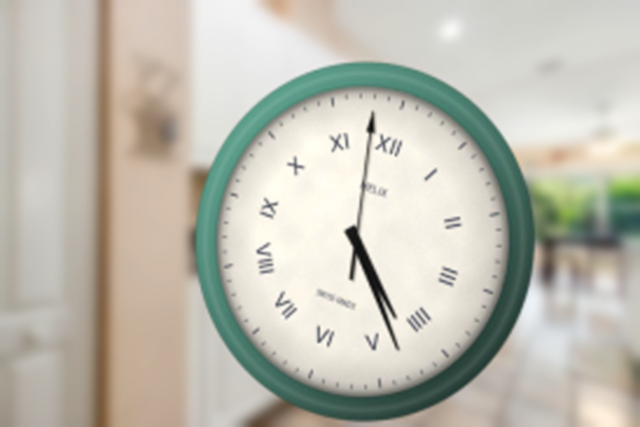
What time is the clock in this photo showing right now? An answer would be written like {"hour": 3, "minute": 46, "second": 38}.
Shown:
{"hour": 4, "minute": 22, "second": 58}
